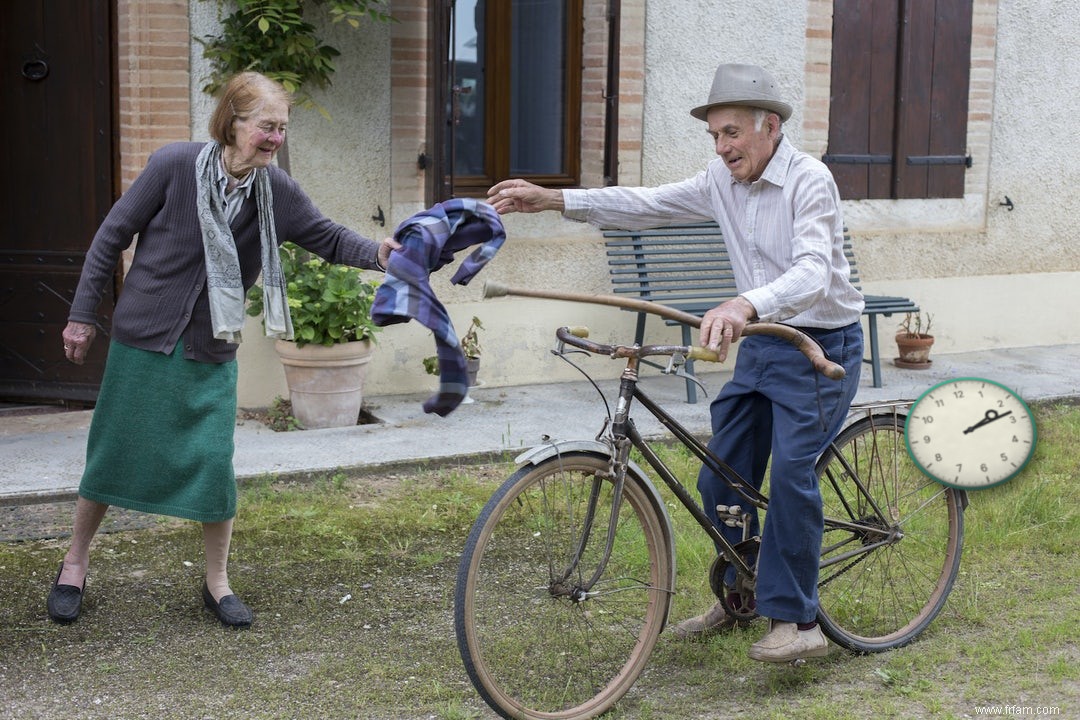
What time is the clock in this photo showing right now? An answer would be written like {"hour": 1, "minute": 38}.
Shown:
{"hour": 2, "minute": 13}
